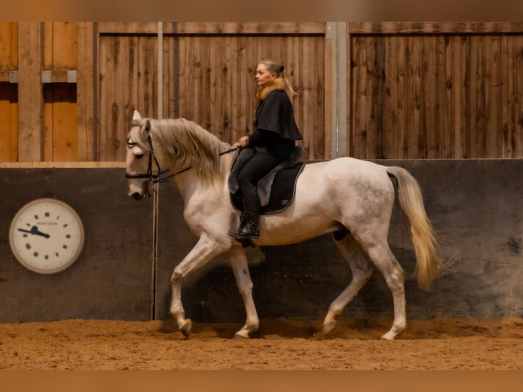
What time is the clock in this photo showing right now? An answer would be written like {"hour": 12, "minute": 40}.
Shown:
{"hour": 9, "minute": 47}
